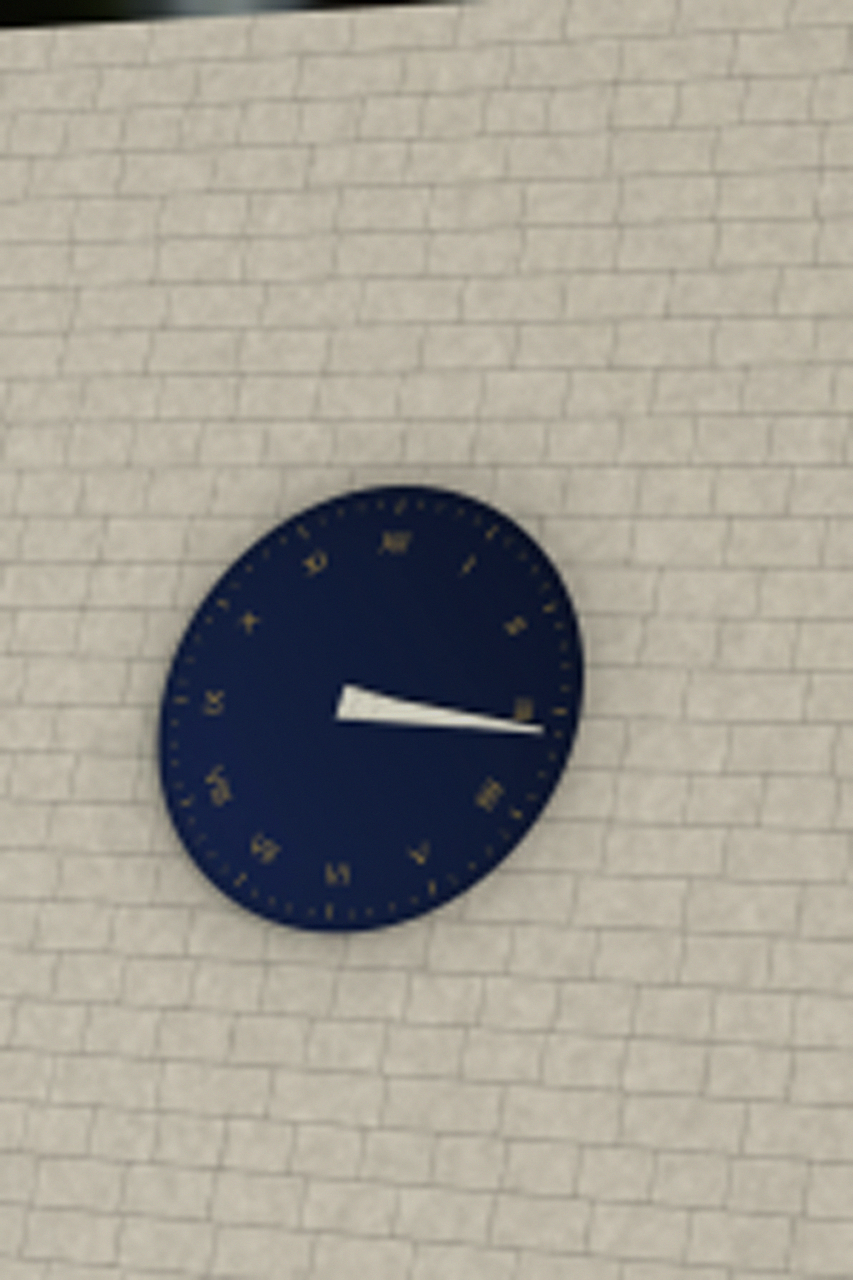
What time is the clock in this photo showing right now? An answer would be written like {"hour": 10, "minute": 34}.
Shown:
{"hour": 3, "minute": 16}
